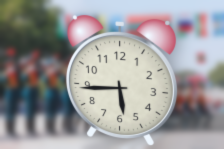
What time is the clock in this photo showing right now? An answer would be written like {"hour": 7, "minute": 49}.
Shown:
{"hour": 5, "minute": 44}
